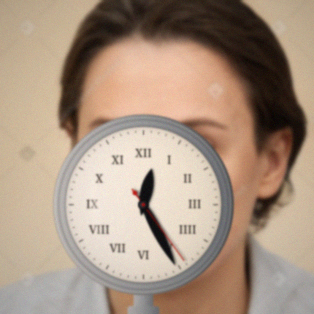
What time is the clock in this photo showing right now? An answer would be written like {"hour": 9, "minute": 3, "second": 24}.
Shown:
{"hour": 12, "minute": 25, "second": 24}
